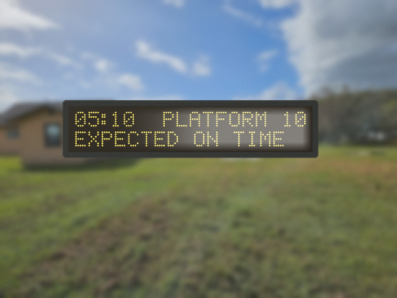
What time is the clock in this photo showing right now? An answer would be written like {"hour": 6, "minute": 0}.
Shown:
{"hour": 5, "minute": 10}
